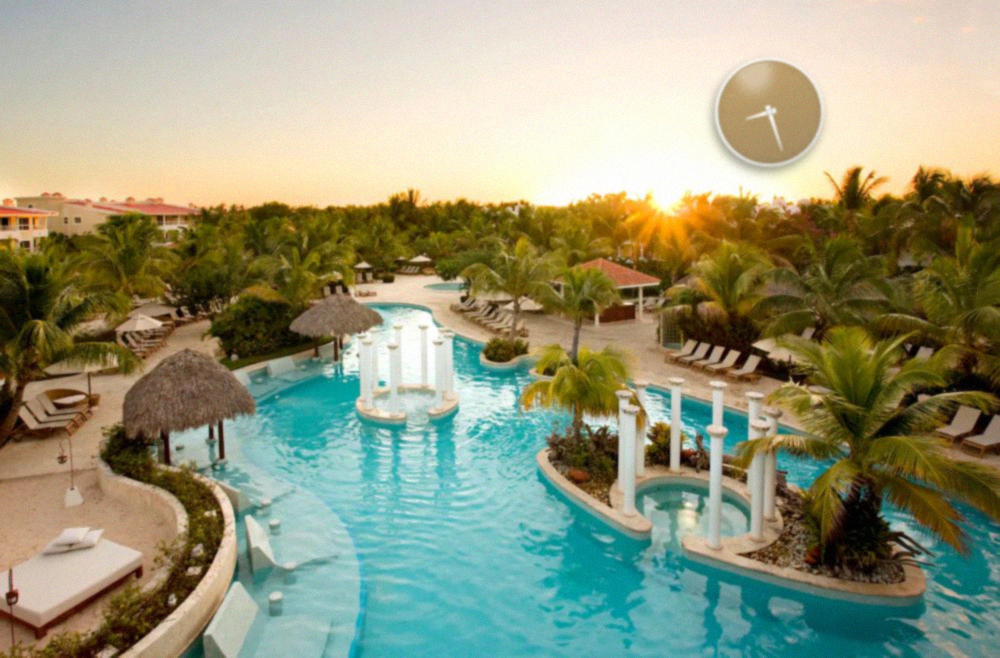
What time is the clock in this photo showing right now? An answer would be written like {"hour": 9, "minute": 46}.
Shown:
{"hour": 8, "minute": 27}
